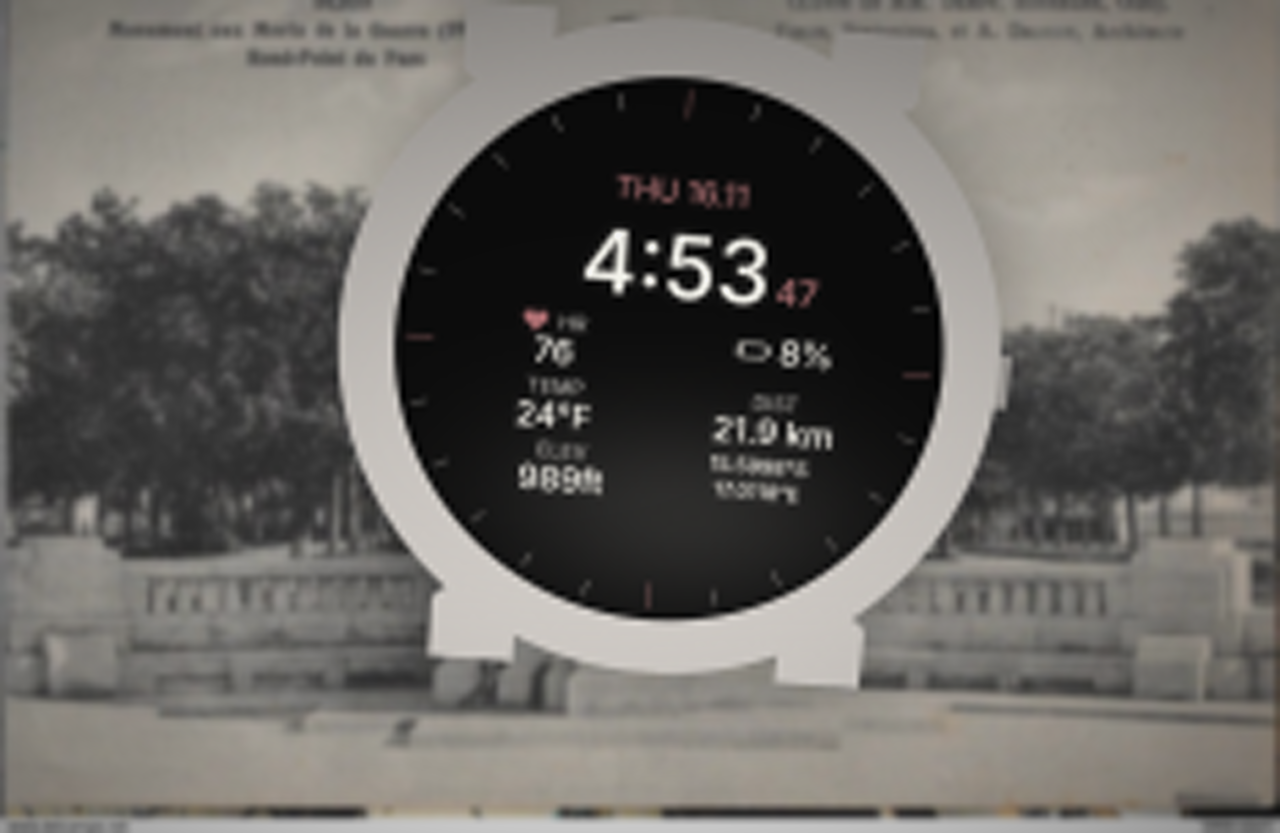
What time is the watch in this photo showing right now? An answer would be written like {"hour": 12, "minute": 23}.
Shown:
{"hour": 4, "minute": 53}
